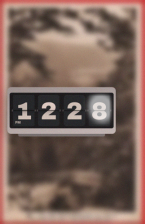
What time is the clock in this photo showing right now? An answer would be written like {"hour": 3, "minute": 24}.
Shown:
{"hour": 12, "minute": 28}
